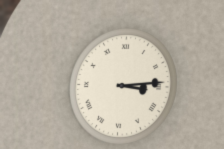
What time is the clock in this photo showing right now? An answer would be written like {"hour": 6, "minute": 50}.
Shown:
{"hour": 3, "minute": 14}
